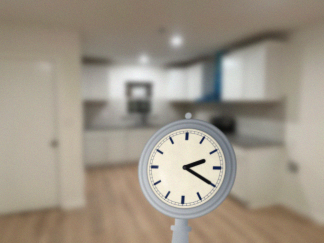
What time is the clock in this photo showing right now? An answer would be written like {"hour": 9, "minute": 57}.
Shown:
{"hour": 2, "minute": 20}
